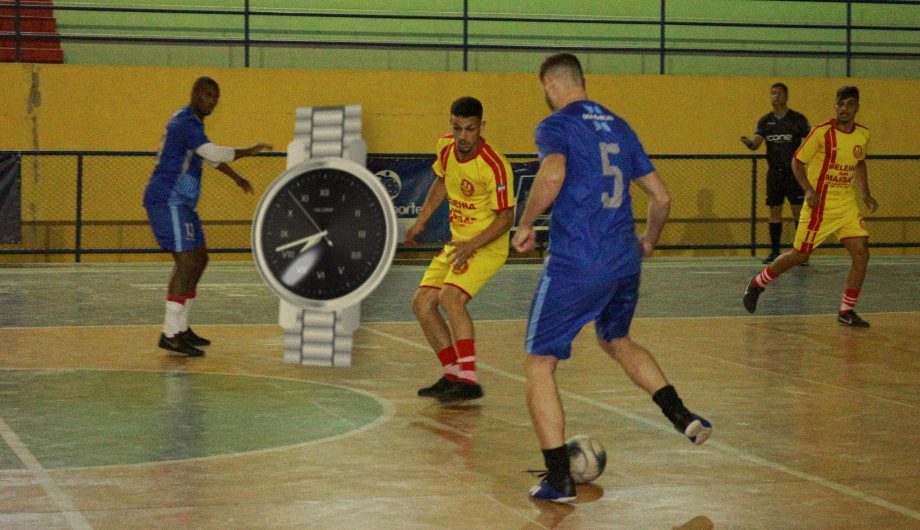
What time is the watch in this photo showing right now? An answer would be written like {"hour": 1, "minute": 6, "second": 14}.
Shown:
{"hour": 7, "minute": 41, "second": 53}
